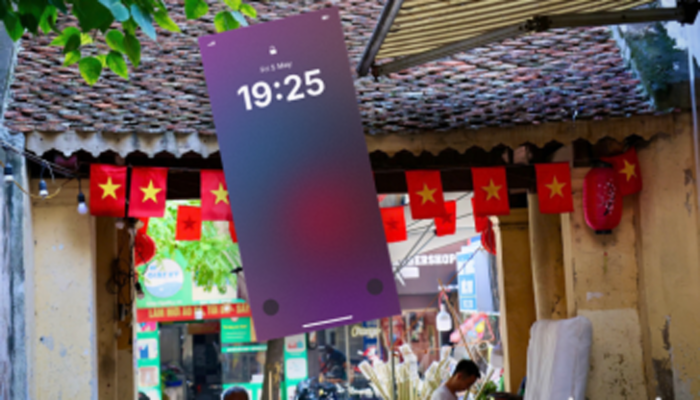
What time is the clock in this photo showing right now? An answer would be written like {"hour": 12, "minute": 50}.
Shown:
{"hour": 19, "minute": 25}
